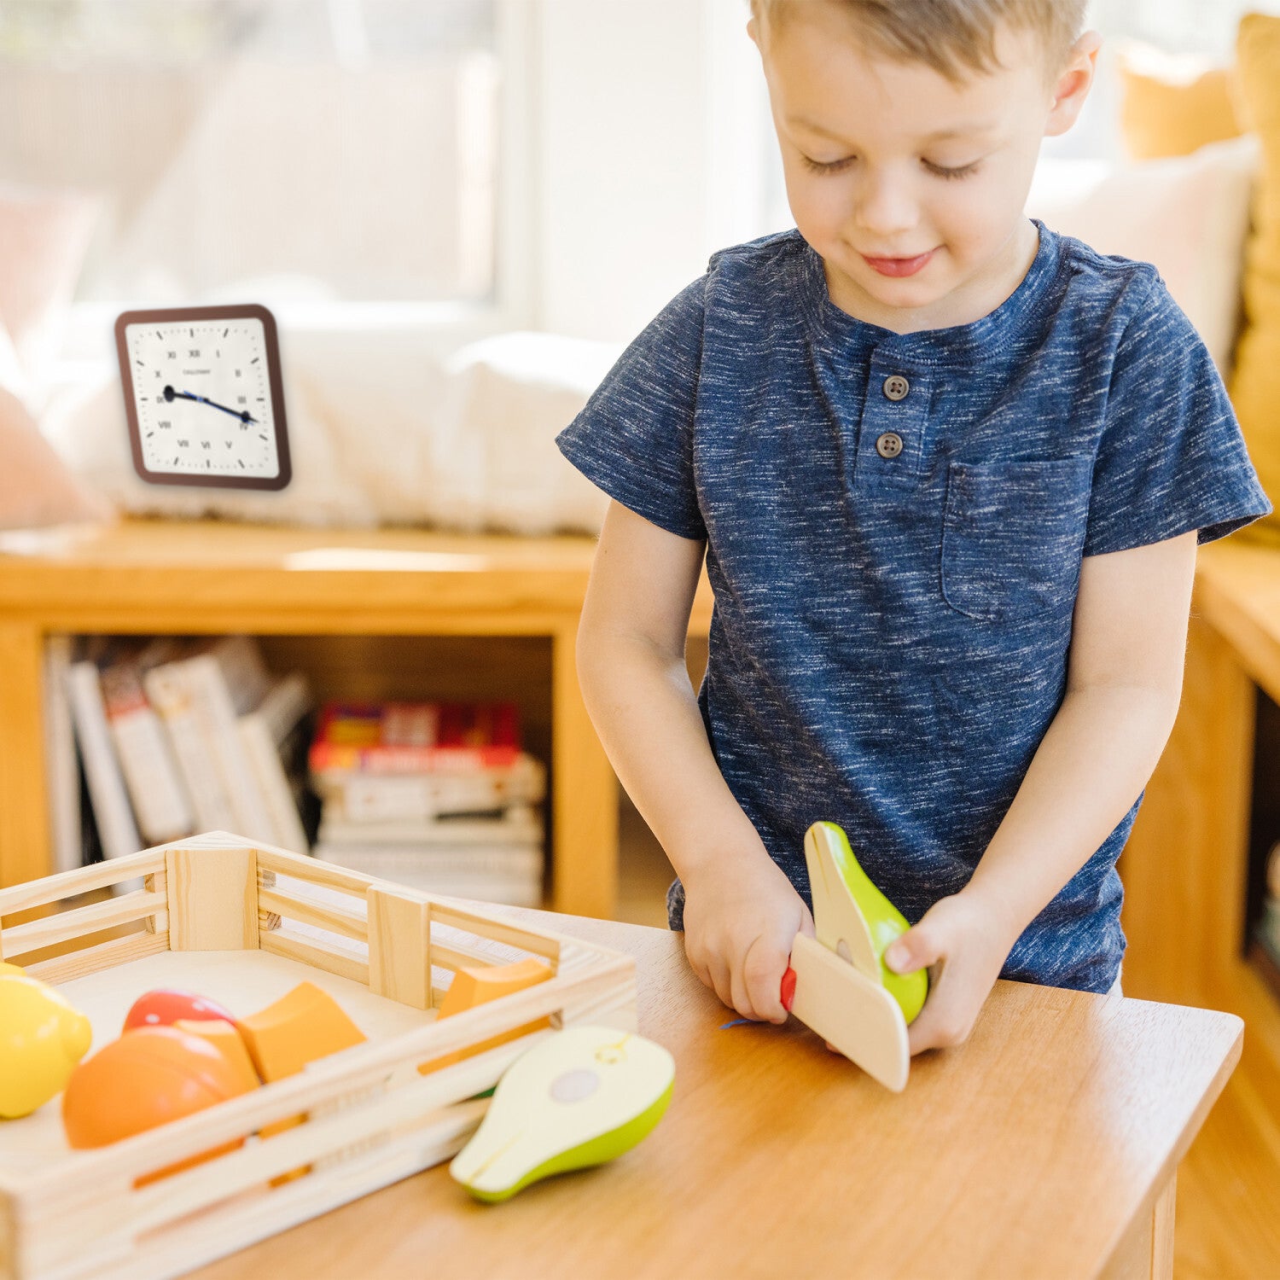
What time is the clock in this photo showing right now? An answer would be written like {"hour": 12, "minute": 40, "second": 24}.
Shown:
{"hour": 9, "minute": 18, "second": 19}
